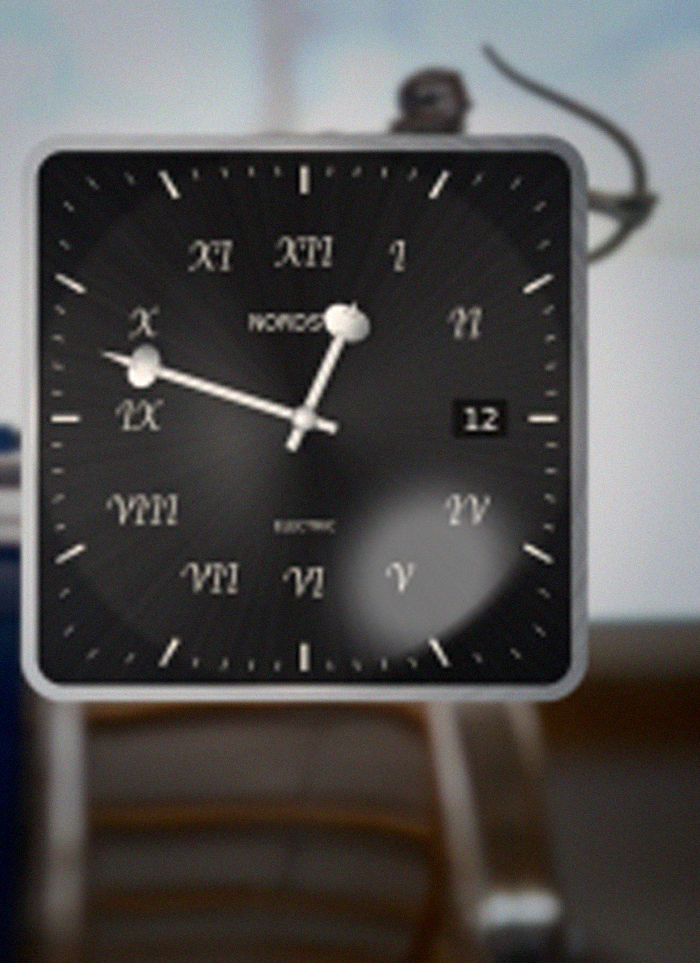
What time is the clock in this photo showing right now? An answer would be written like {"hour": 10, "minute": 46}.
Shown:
{"hour": 12, "minute": 48}
